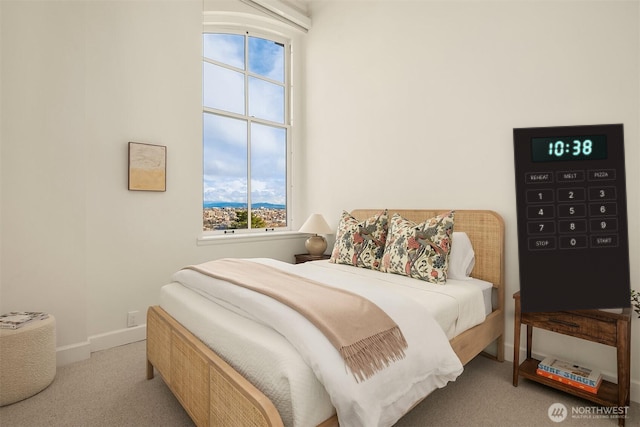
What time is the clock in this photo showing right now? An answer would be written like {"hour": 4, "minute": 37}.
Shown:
{"hour": 10, "minute": 38}
